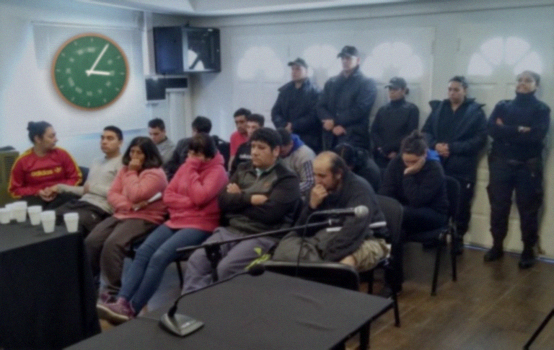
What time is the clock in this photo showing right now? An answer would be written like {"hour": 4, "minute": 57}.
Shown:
{"hour": 3, "minute": 5}
